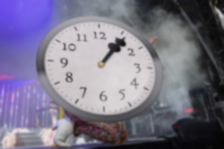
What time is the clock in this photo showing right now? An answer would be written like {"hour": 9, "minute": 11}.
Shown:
{"hour": 1, "minute": 6}
